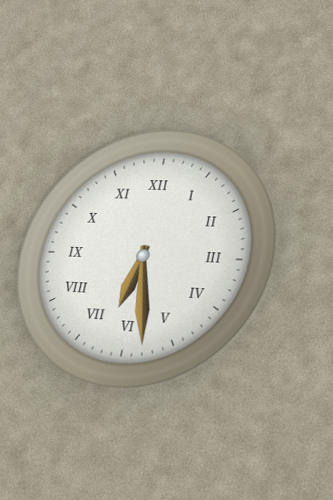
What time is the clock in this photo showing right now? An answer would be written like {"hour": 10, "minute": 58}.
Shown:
{"hour": 6, "minute": 28}
